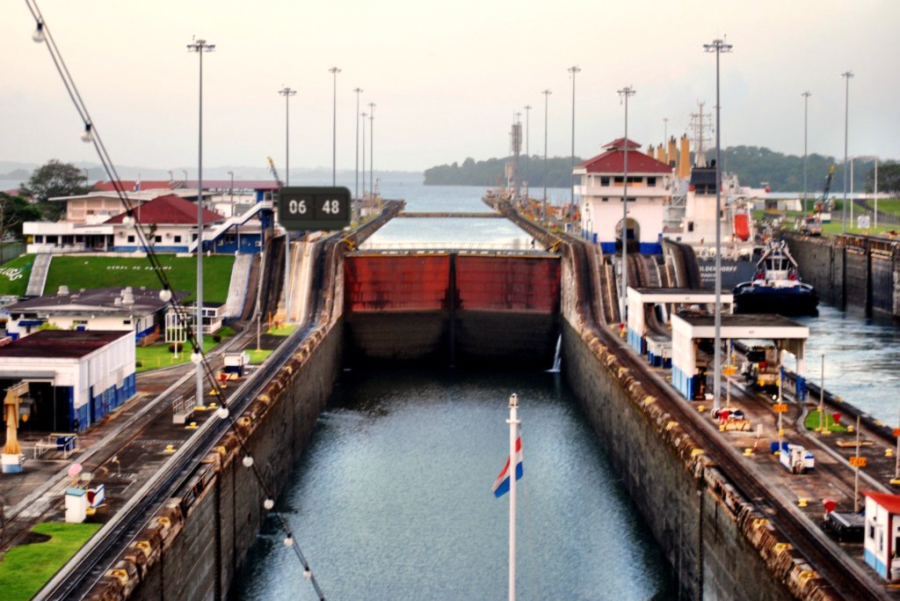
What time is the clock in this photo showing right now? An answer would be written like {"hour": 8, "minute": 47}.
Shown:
{"hour": 6, "minute": 48}
